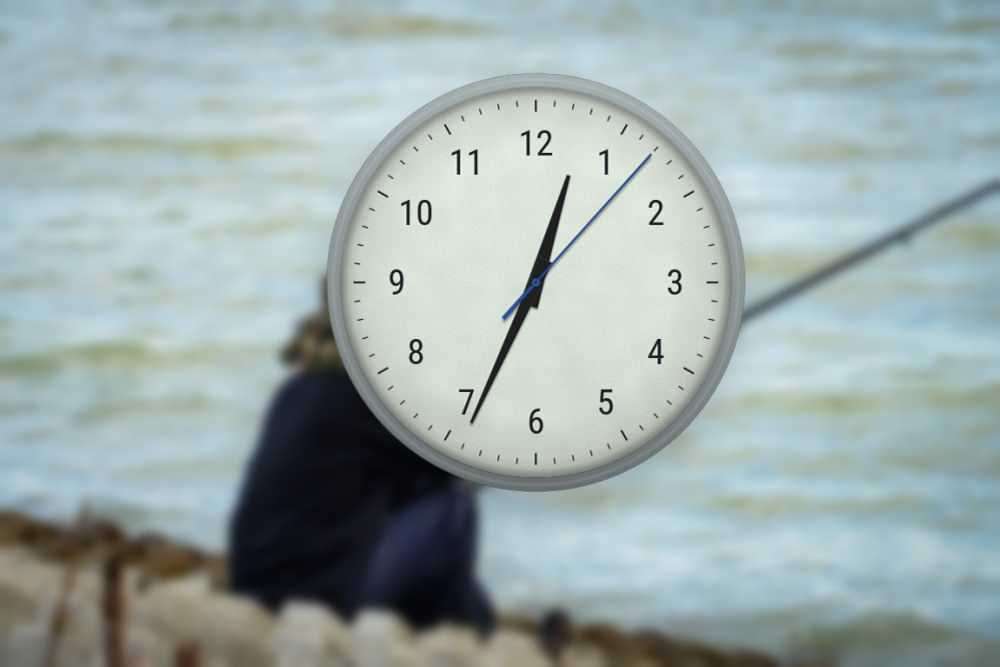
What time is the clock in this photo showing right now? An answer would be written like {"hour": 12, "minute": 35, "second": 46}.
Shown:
{"hour": 12, "minute": 34, "second": 7}
